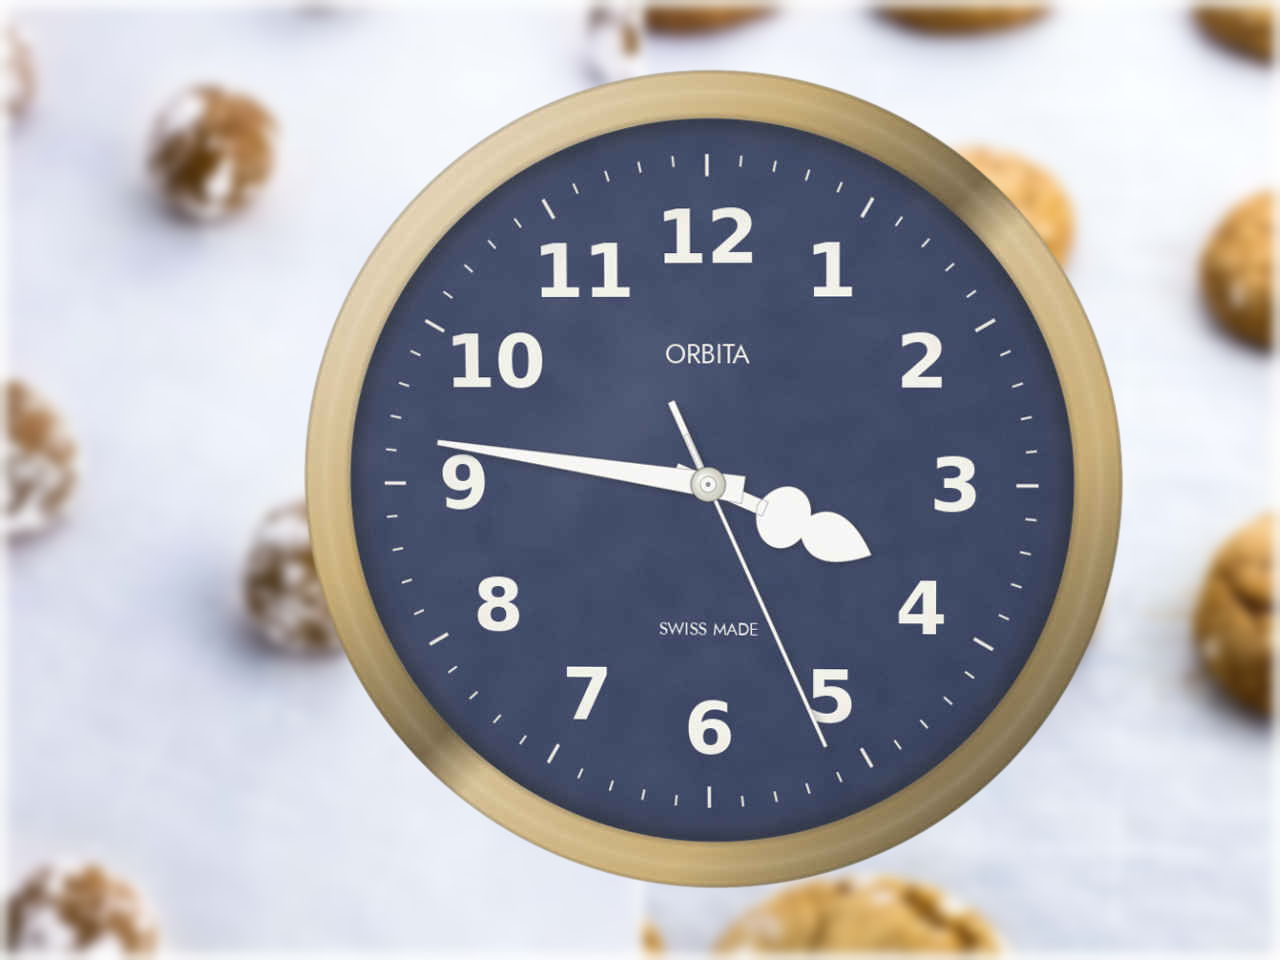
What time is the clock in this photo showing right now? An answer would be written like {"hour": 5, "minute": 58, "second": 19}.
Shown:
{"hour": 3, "minute": 46, "second": 26}
